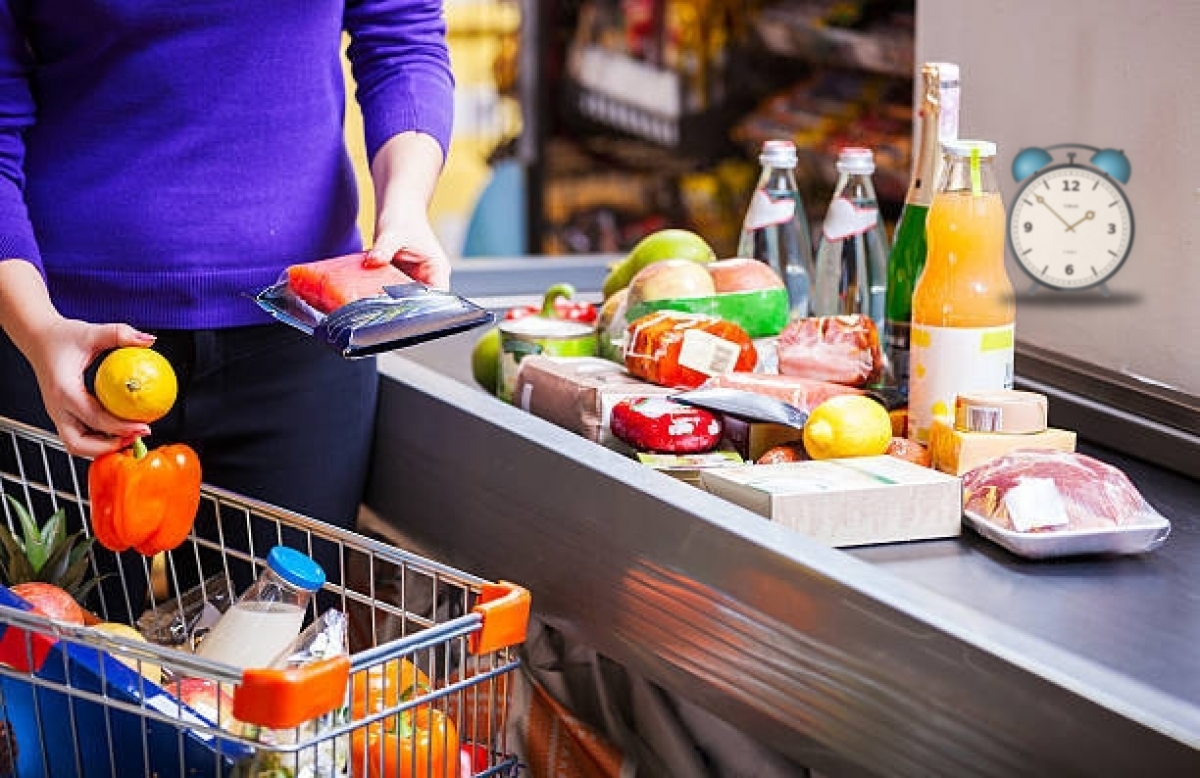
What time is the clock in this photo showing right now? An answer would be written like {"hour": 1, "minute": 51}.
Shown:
{"hour": 1, "minute": 52}
